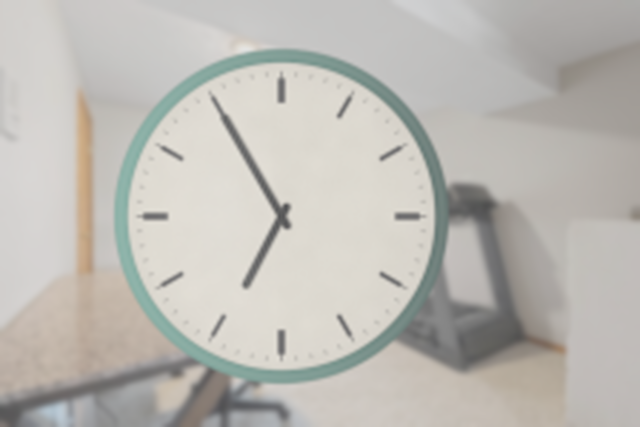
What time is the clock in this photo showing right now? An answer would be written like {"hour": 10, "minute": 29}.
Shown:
{"hour": 6, "minute": 55}
